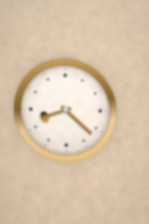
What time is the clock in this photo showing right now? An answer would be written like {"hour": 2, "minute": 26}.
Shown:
{"hour": 8, "minute": 22}
